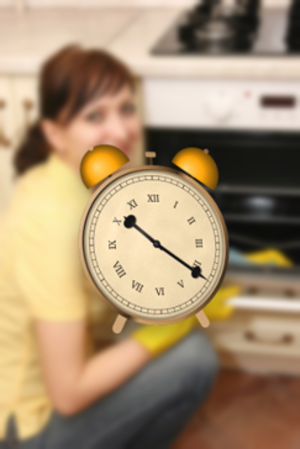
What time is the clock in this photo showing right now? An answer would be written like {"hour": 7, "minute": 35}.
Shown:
{"hour": 10, "minute": 21}
